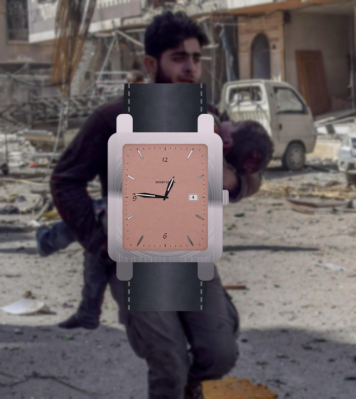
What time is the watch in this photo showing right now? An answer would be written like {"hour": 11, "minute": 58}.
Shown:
{"hour": 12, "minute": 46}
